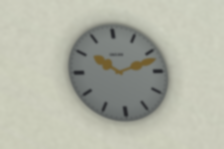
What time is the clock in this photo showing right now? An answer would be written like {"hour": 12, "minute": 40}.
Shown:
{"hour": 10, "minute": 12}
